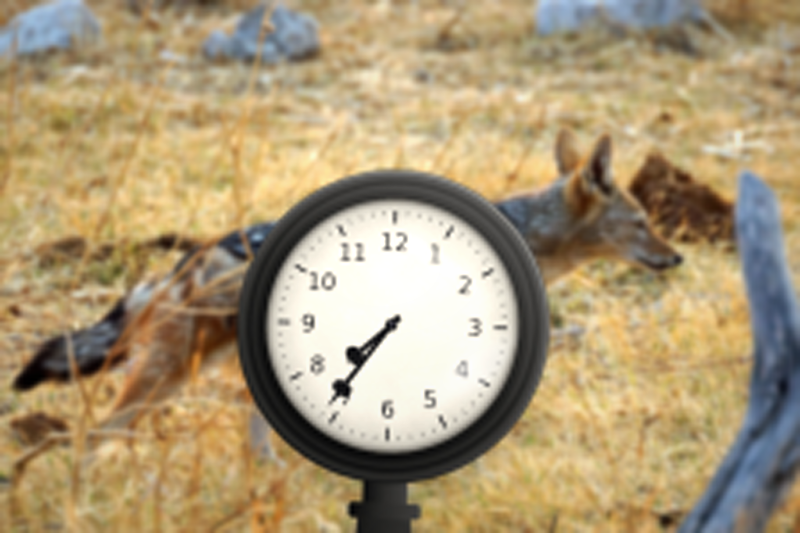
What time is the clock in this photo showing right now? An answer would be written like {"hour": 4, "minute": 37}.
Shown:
{"hour": 7, "minute": 36}
